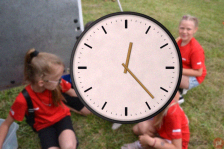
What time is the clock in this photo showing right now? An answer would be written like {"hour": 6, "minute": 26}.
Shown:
{"hour": 12, "minute": 23}
